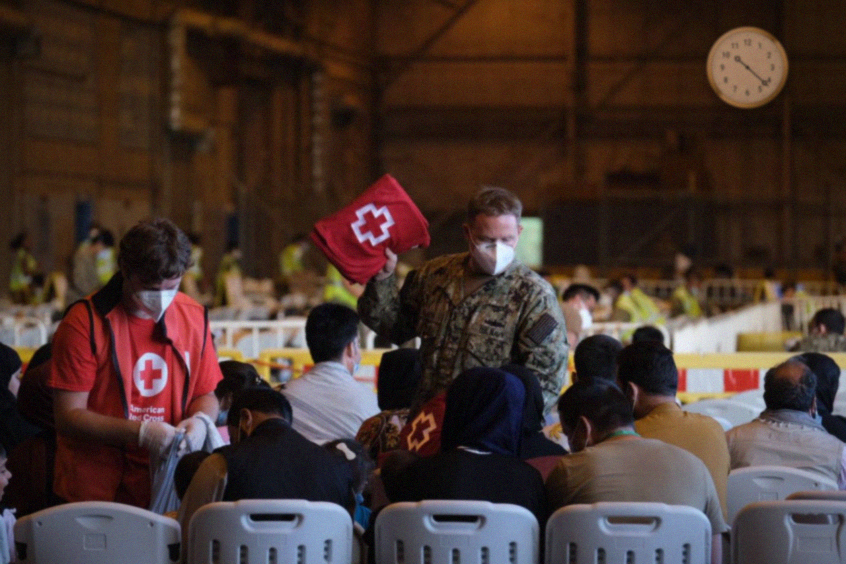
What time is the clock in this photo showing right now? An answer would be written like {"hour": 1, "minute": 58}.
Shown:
{"hour": 10, "minute": 22}
